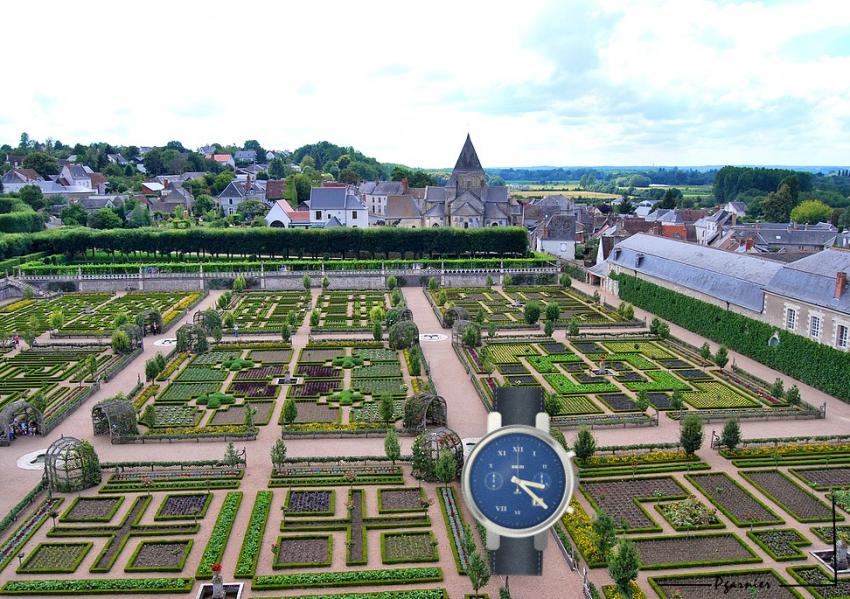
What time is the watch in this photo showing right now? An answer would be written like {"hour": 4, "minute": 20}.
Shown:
{"hour": 3, "minute": 22}
